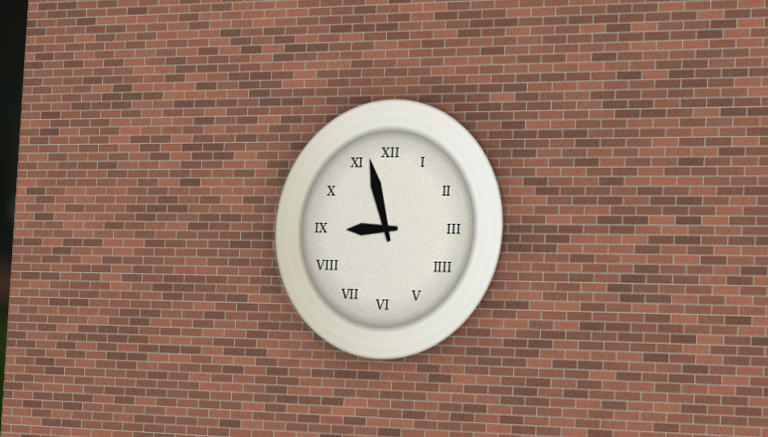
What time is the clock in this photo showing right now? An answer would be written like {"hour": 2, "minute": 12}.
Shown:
{"hour": 8, "minute": 57}
